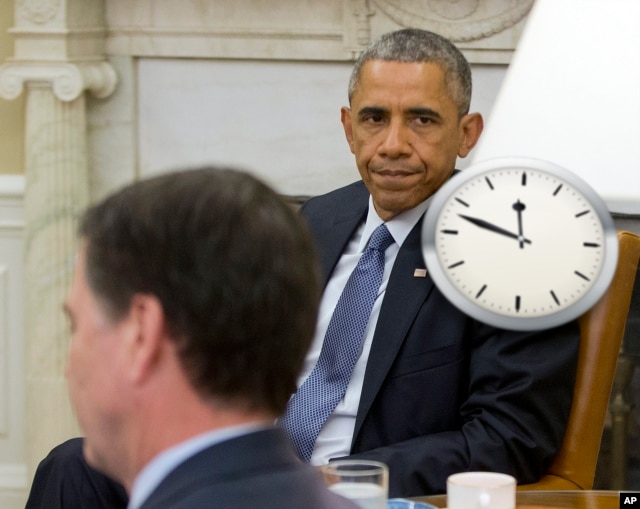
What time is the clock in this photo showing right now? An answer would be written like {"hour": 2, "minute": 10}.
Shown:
{"hour": 11, "minute": 48}
